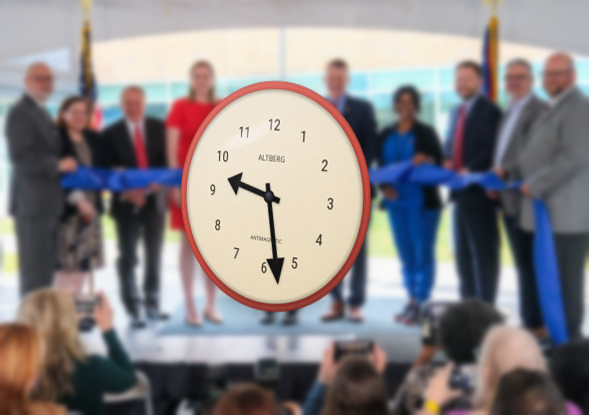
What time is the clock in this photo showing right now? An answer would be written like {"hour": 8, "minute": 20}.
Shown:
{"hour": 9, "minute": 28}
